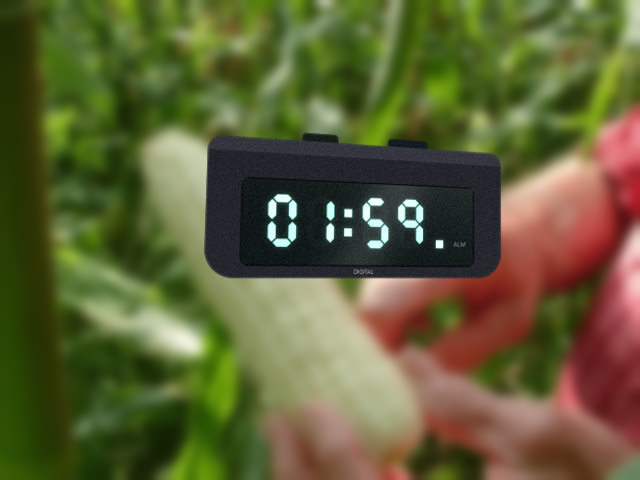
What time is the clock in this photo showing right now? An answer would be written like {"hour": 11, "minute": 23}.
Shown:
{"hour": 1, "minute": 59}
